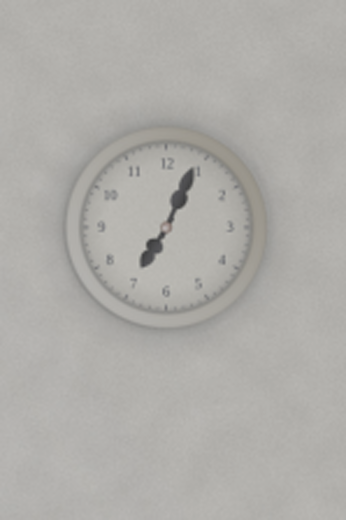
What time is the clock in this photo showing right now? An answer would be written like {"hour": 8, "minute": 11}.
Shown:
{"hour": 7, "minute": 4}
